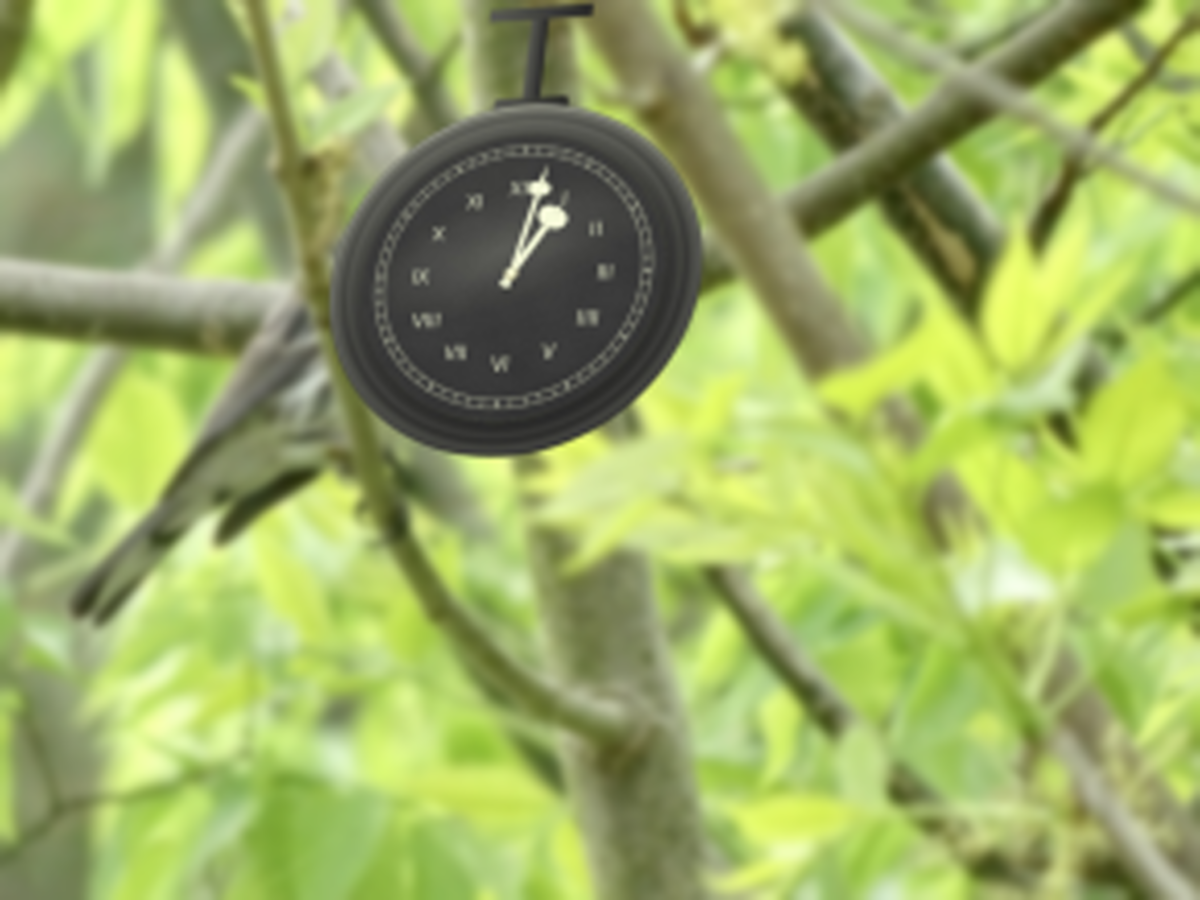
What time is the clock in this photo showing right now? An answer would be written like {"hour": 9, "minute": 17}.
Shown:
{"hour": 1, "minute": 2}
